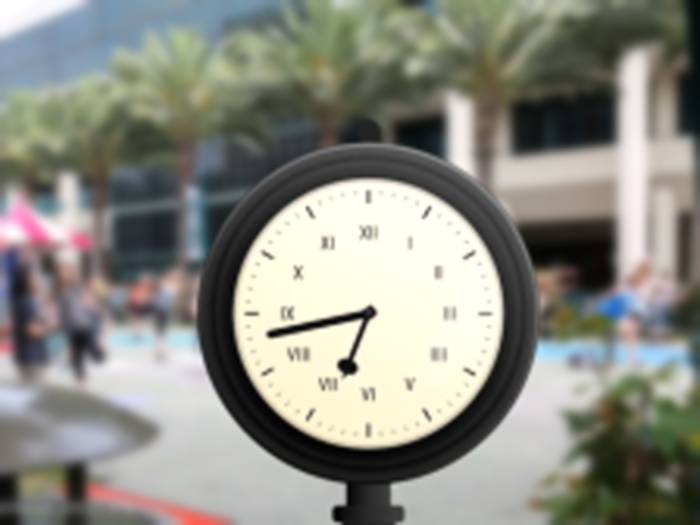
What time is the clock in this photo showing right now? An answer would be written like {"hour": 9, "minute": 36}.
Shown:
{"hour": 6, "minute": 43}
